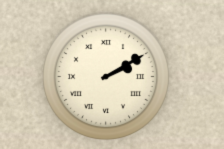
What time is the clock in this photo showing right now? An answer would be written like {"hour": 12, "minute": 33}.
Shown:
{"hour": 2, "minute": 10}
